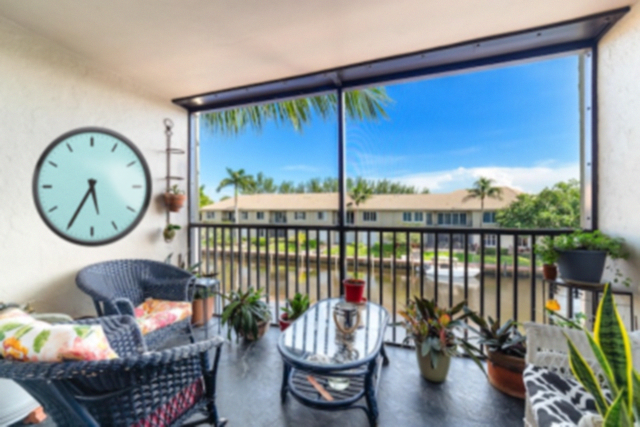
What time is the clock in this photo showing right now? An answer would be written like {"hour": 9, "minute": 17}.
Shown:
{"hour": 5, "minute": 35}
